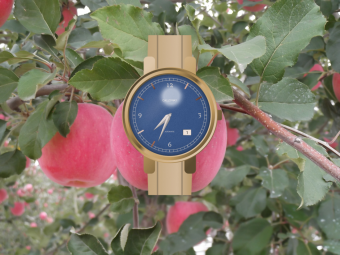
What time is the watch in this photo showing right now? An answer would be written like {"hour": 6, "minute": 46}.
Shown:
{"hour": 7, "minute": 34}
